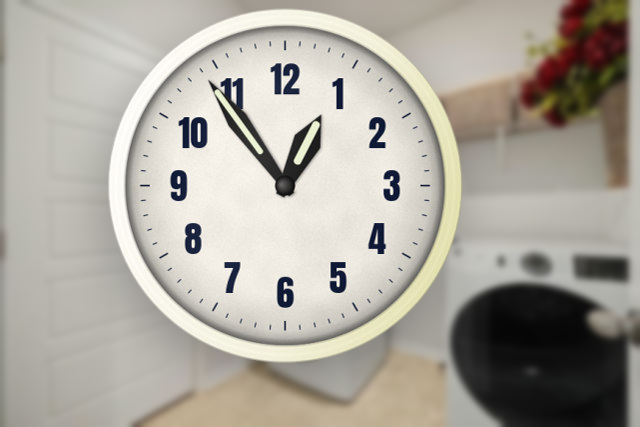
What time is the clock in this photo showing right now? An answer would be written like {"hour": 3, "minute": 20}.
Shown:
{"hour": 12, "minute": 54}
